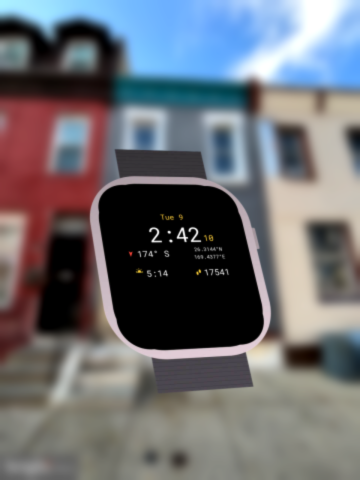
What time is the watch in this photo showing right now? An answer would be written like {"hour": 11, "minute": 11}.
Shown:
{"hour": 2, "minute": 42}
